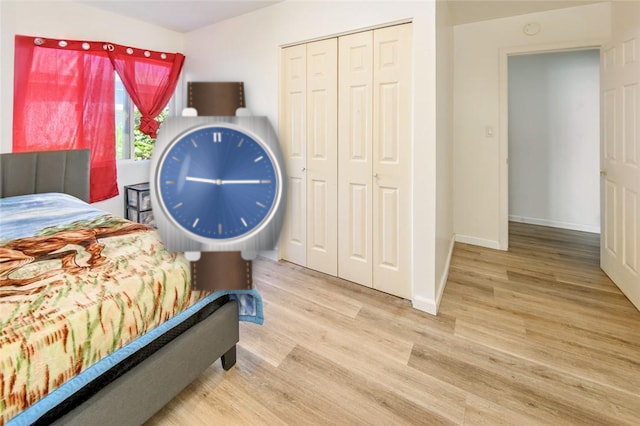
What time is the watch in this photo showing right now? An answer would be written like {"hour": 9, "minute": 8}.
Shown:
{"hour": 9, "minute": 15}
